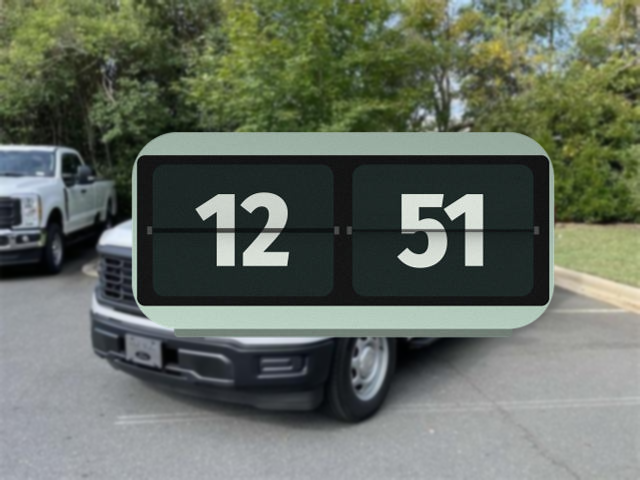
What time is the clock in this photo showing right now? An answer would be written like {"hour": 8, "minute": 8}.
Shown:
{"hour": 12, "minute": 51}
